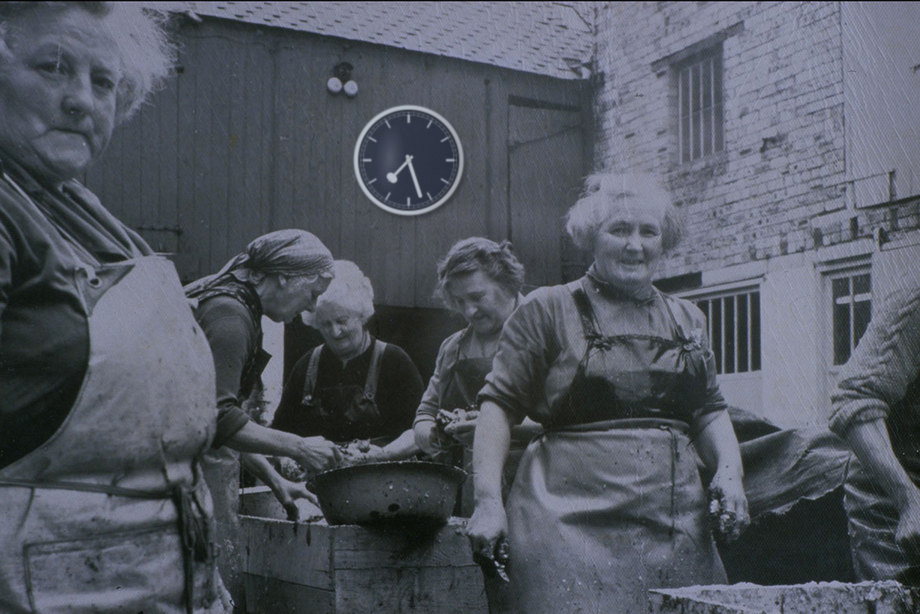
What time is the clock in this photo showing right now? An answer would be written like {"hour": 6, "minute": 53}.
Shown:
{"hour": 7, "minute": 27}
